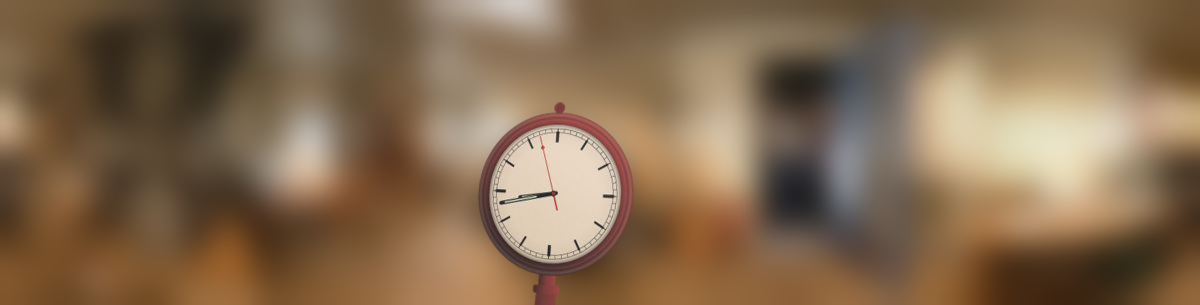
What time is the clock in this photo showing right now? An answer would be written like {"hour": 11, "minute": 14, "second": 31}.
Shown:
{"hour": 8, "minute": 42, "second": 57}
